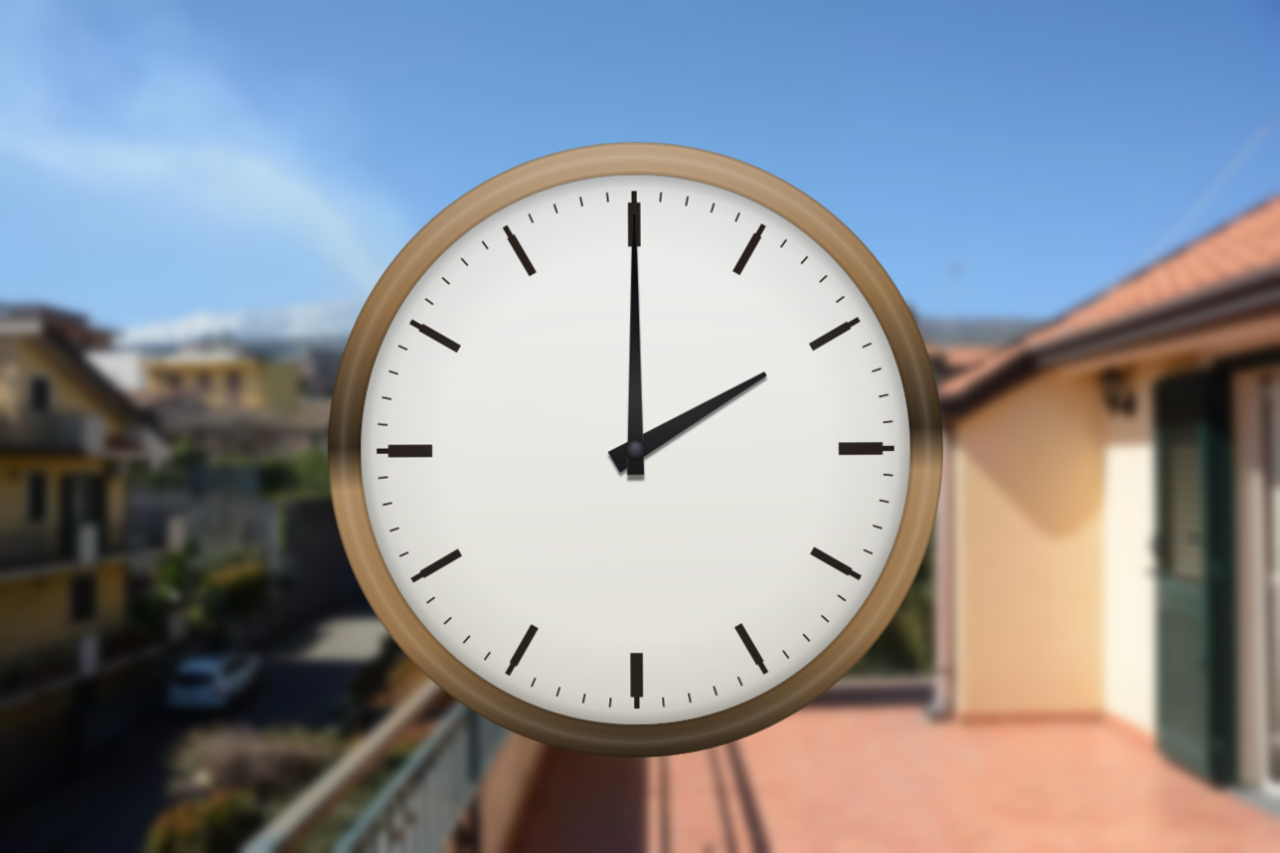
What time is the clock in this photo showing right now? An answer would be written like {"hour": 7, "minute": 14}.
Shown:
{"hour": 2, "minute": 0}
